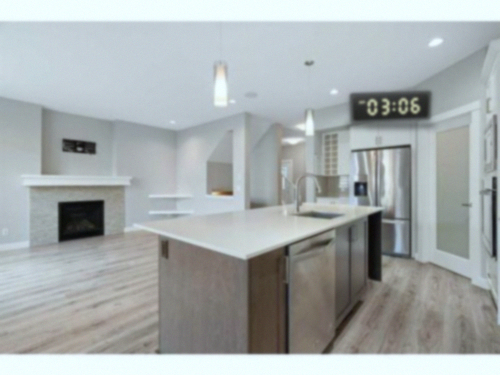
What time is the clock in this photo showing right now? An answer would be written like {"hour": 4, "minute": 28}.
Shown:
{"hour": 3, "minute": 6}
